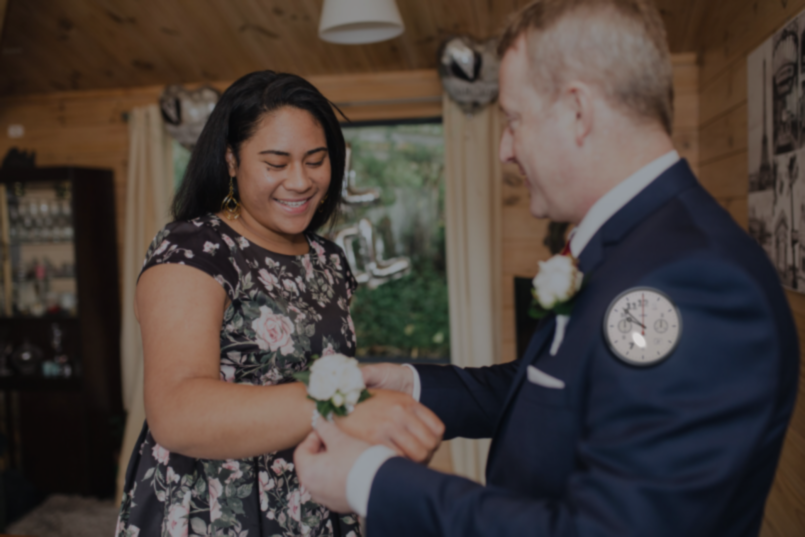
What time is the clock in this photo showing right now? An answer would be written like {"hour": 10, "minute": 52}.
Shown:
{"hour": 9, "minute": 52}
